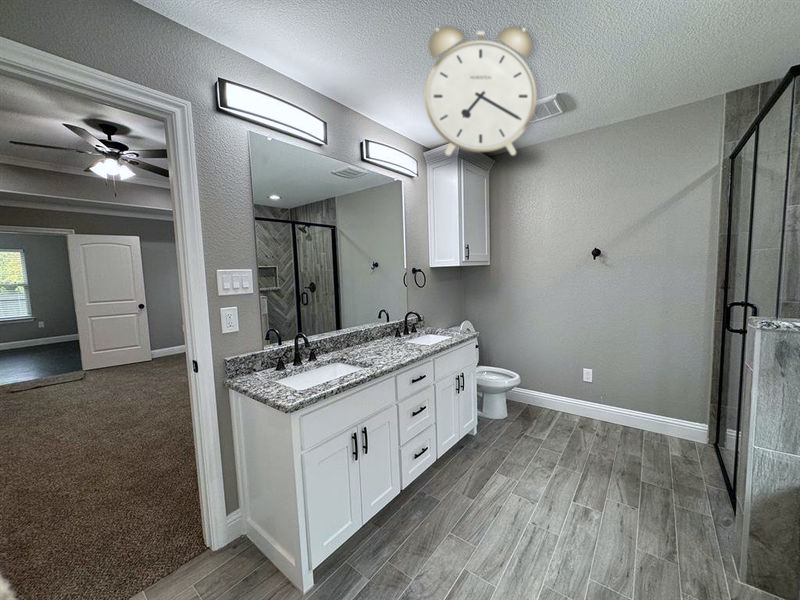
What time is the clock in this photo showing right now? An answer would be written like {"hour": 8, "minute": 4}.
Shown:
{"hour": 7, "minute": 20}
